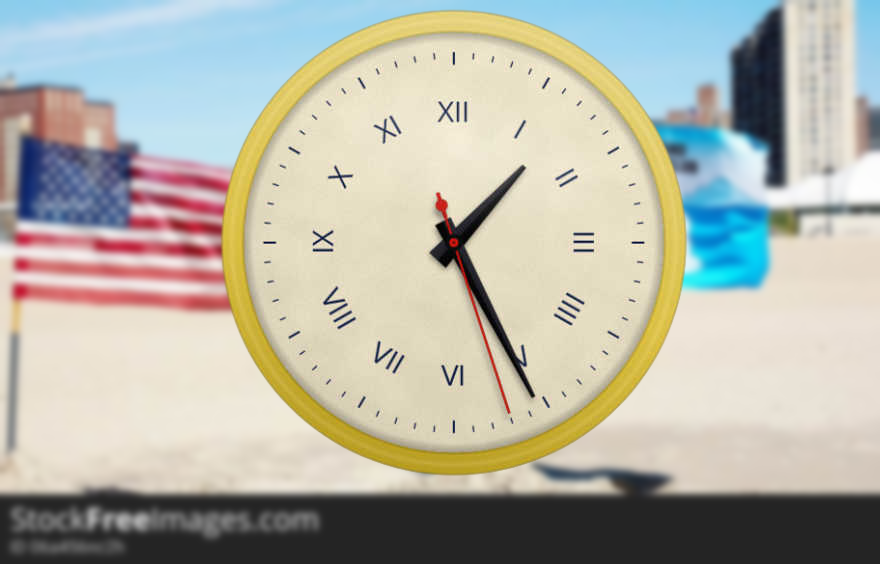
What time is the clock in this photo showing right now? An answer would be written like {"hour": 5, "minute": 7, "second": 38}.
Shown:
{"hour": 1, "minute": 25, "second": 27}
